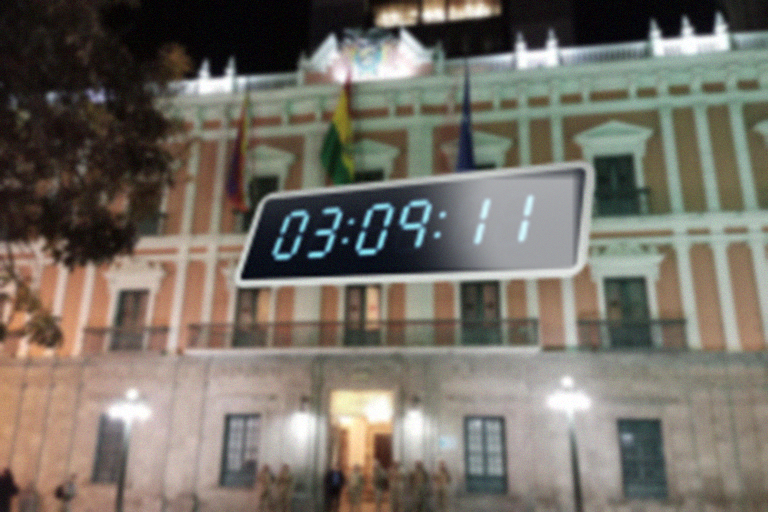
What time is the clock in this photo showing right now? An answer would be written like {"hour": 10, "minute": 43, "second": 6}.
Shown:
{"hour": 3, "minute": 9, "second": 11}
